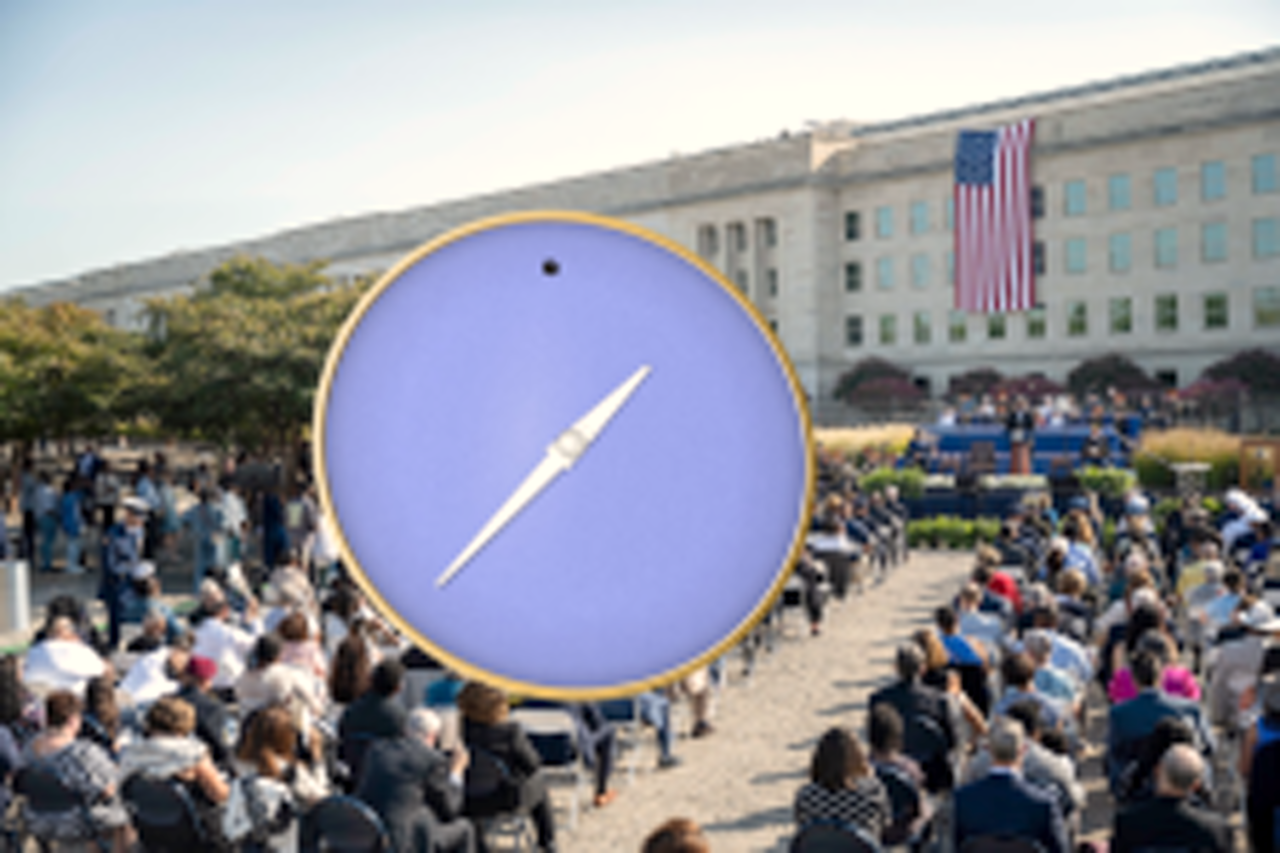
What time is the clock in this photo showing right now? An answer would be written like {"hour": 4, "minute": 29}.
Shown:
{"hour": 1, "minute": 38}
